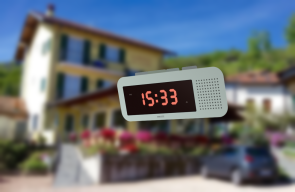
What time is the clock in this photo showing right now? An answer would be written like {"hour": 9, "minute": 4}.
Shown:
{"hour": 15, "minute": 33}
